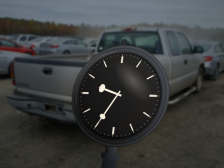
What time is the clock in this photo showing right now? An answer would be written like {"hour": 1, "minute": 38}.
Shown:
{"hour": 9, "minute": 35}
